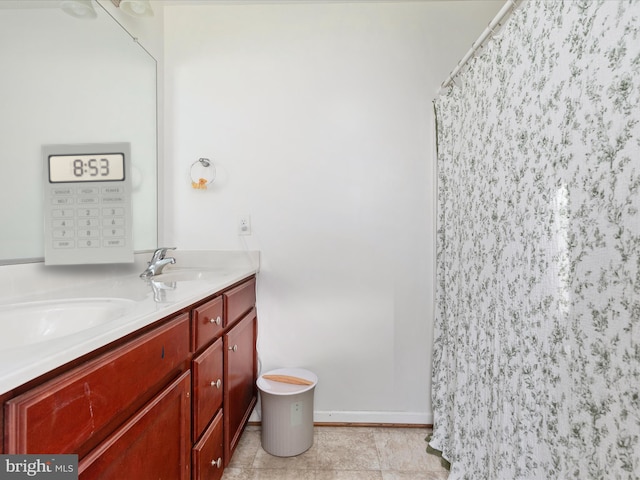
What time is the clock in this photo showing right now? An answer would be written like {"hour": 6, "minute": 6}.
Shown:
{"hour": 8, "minute": 53}
